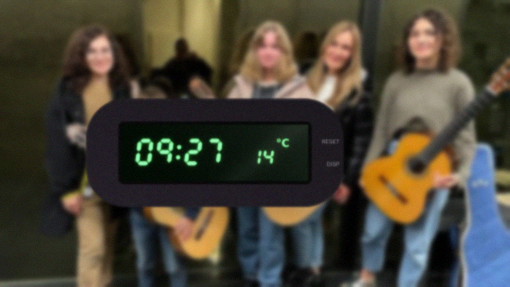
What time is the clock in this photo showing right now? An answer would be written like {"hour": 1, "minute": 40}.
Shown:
{"hour": 9, "minute": 27}
